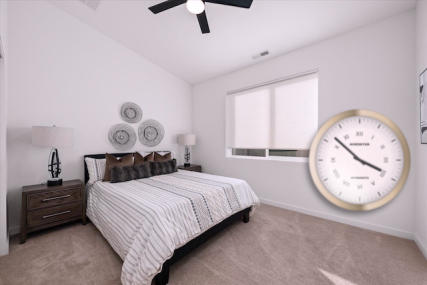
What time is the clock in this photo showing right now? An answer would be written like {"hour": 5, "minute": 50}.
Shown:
{"hour": 3, "minute": 52}
